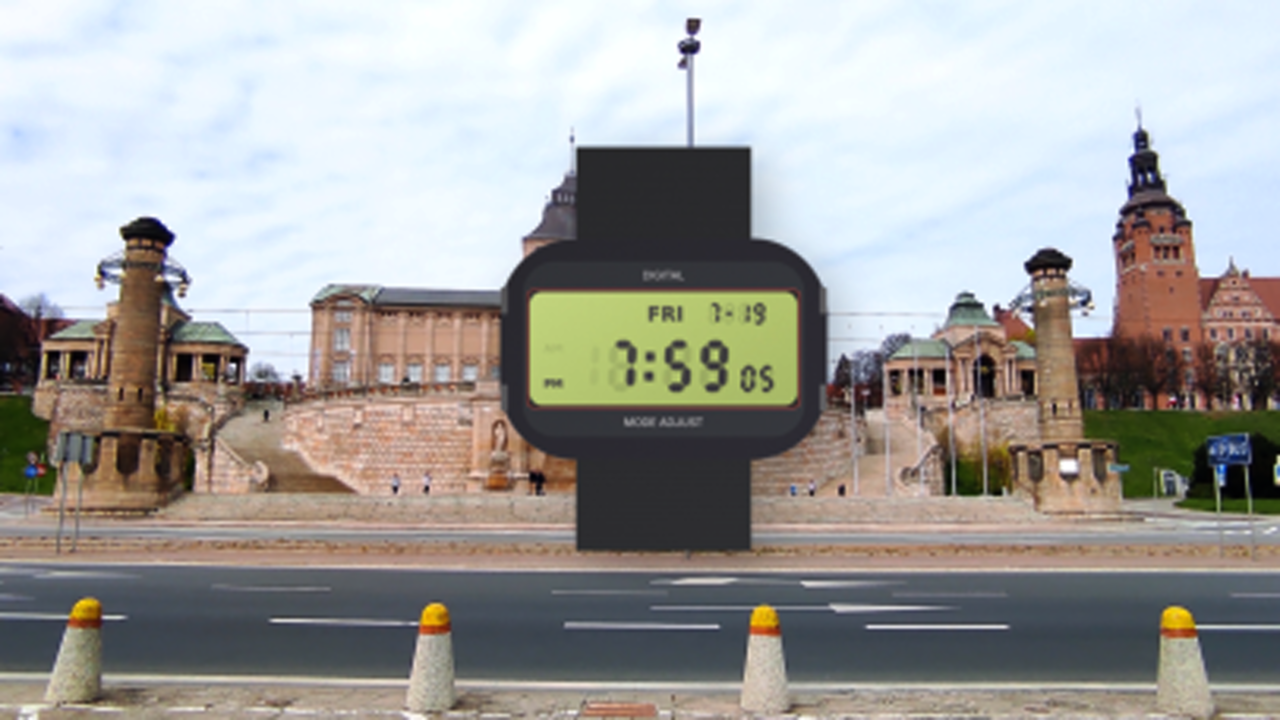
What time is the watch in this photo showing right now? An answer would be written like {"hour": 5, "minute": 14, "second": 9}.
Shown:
{"hour": 7, "minute": 59, "second": 5}
